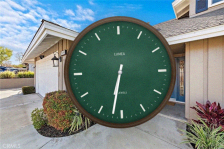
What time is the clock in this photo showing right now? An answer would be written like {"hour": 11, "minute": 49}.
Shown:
{"hour": 6, "minute": 32}
